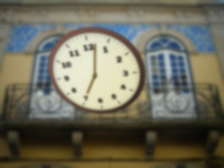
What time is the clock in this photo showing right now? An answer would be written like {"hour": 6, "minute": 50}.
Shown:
{"hour": 7, "minute": 2}
